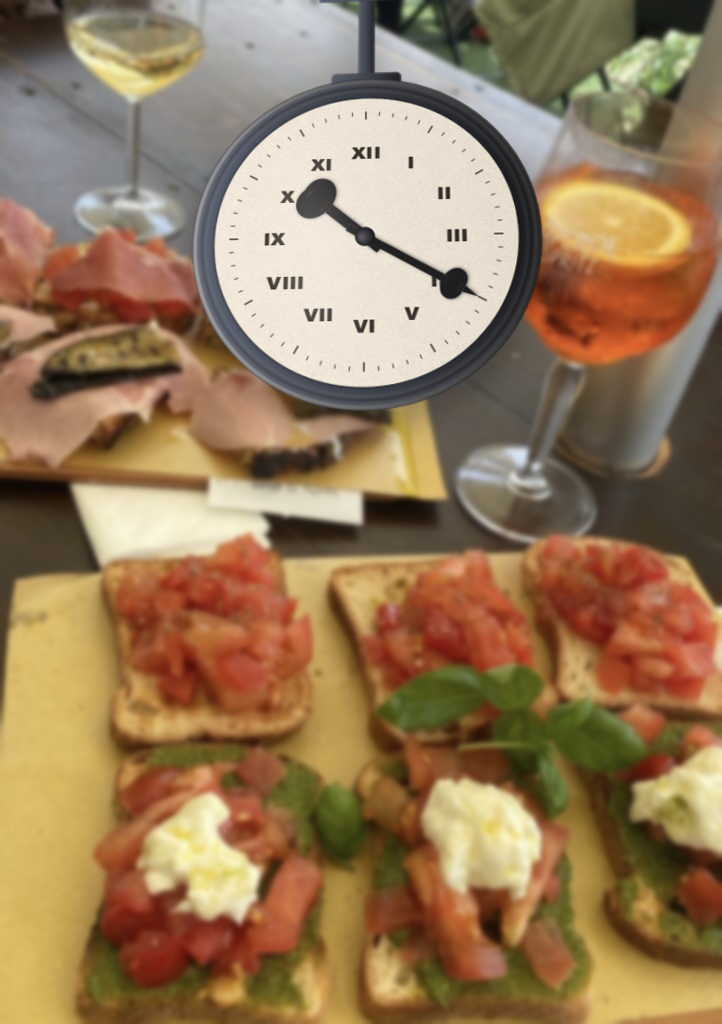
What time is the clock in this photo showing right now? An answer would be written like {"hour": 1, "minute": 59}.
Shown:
{"hour": 10, "minute": 20}
